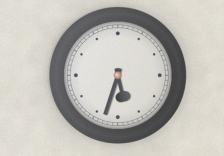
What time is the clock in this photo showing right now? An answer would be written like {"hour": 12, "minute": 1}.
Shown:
{"hour": 5, "minute": 33}
